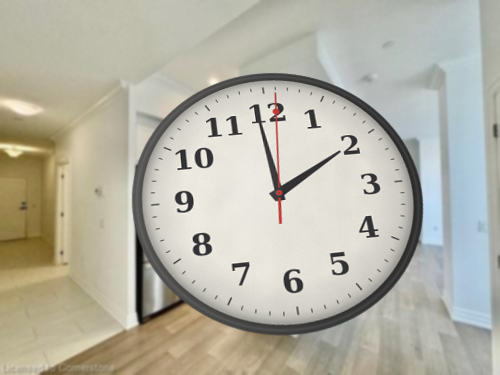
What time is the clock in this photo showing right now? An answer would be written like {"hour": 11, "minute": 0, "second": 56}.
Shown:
{"hour": 1, "minute": 59, "second": 1}
